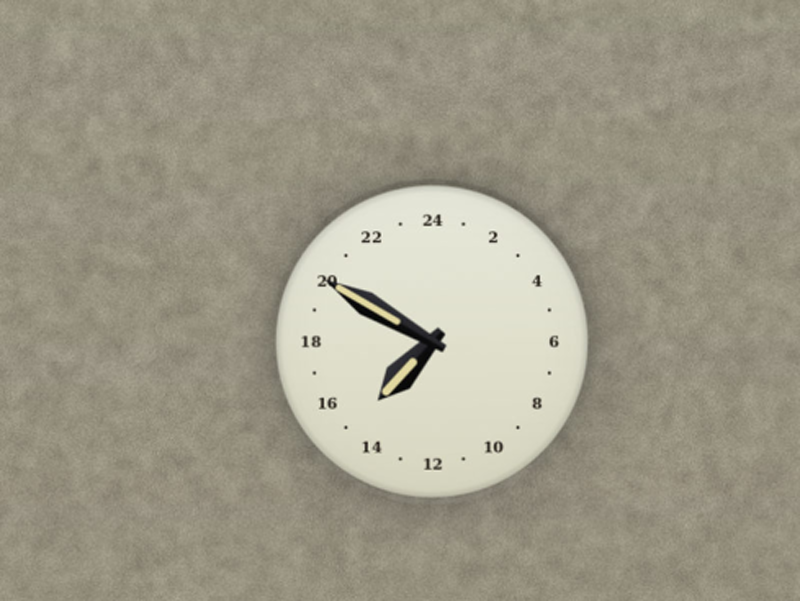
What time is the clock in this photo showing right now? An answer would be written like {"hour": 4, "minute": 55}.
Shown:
{"hour": 14, "minute": 50}
